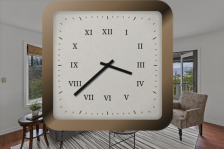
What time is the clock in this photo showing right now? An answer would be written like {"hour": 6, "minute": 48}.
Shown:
{"hour": 3, "minute": 38}
